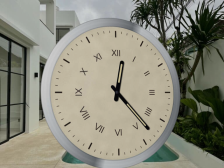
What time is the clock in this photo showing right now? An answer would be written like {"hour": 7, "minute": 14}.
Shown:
{"hour": 12, "minute": 23}
